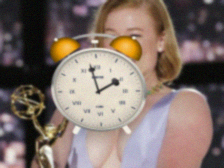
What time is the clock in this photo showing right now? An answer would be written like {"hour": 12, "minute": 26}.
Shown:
{"hour": 1, "minute": 58}
